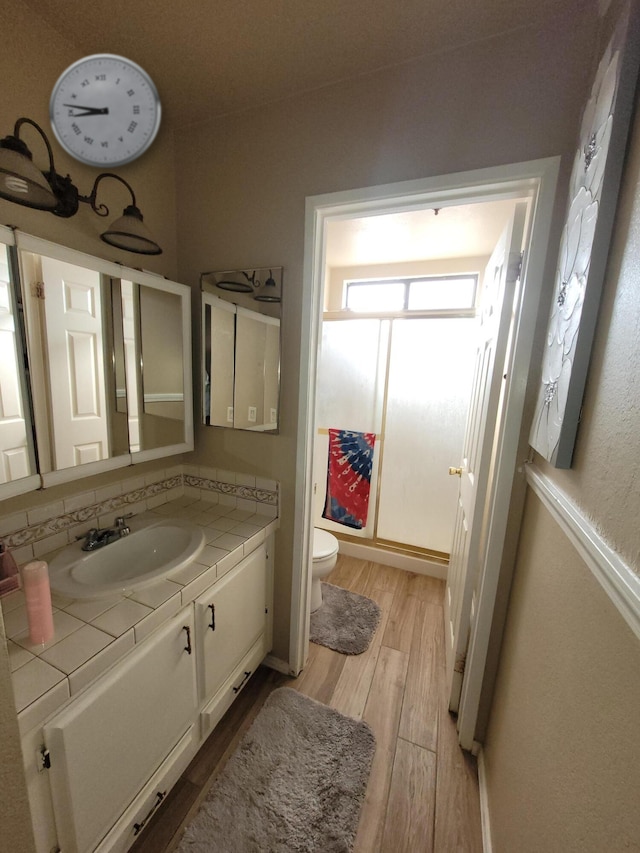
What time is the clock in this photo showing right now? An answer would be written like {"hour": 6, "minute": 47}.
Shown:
{"hour": 8, "minute": 47}
